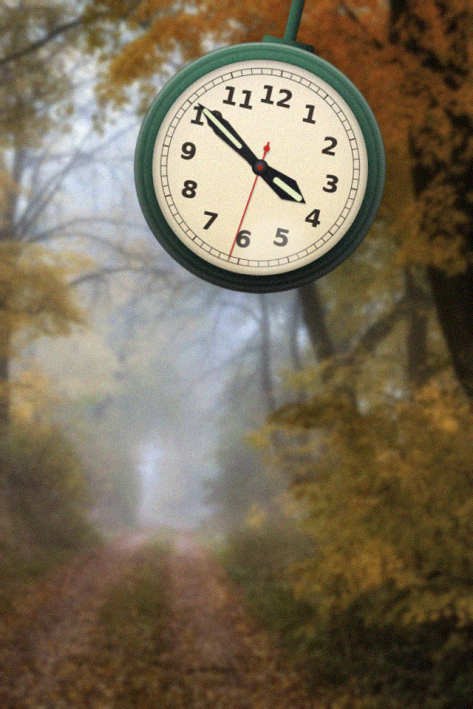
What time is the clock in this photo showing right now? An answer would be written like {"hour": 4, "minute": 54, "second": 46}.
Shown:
{"hour": 3, "minute": 50, "second": 31}
